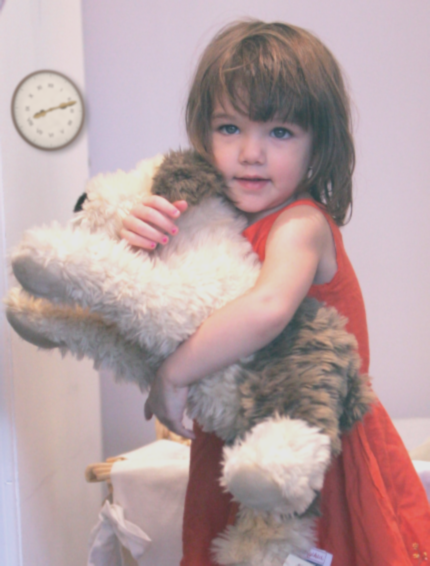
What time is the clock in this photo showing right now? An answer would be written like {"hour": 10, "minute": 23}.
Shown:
{"hour": 8, "minute": 12}
